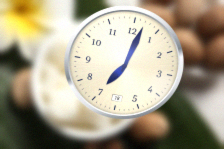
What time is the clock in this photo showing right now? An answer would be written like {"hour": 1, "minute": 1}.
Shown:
{"hour": 7, "minute": 2}
